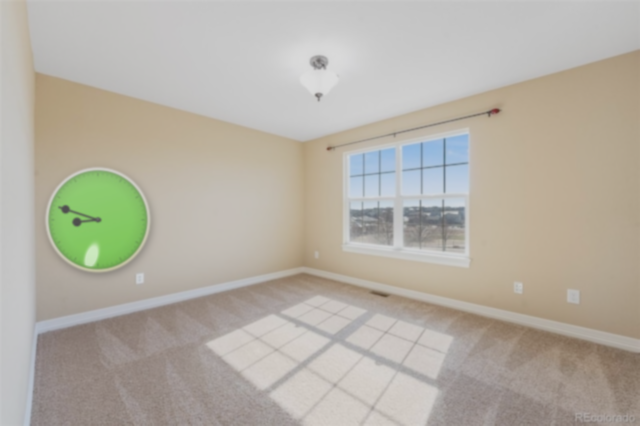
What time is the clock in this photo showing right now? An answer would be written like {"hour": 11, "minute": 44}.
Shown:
{"hour": 8, "minute": 48}
